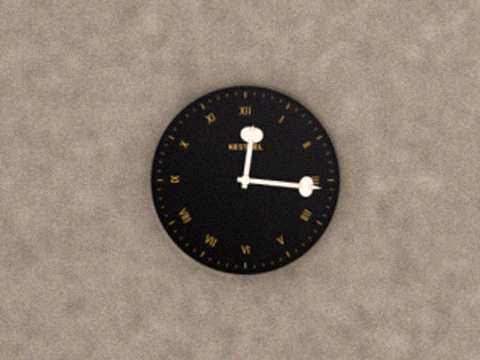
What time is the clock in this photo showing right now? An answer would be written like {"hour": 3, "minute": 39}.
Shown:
{"hour": 12, "minute": 16}
